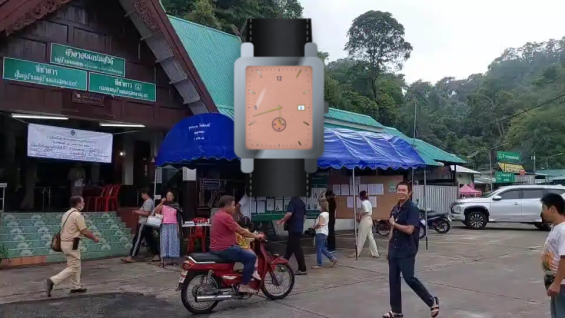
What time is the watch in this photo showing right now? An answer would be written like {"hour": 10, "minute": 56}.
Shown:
{"hour": 5, "minute": 42}
